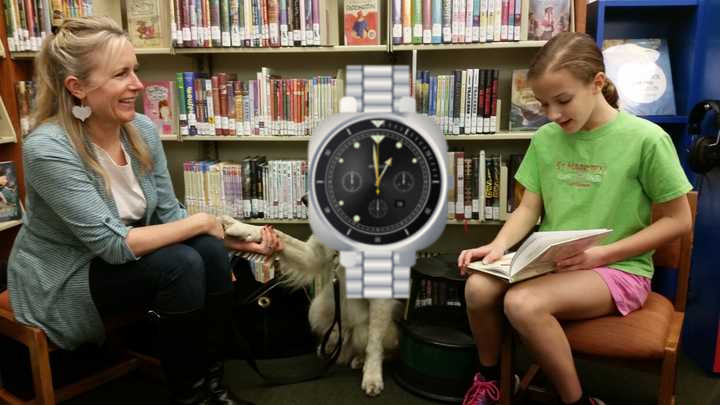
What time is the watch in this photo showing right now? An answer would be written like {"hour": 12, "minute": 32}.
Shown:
{"hour": 12, "minute": 59}
